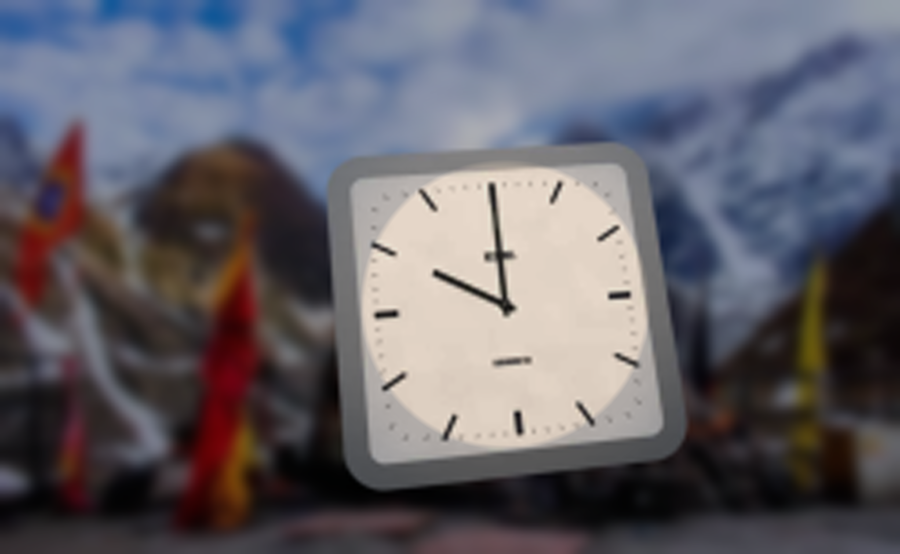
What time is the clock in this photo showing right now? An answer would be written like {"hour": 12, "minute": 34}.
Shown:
{"hour": 10, "minute": 0}
